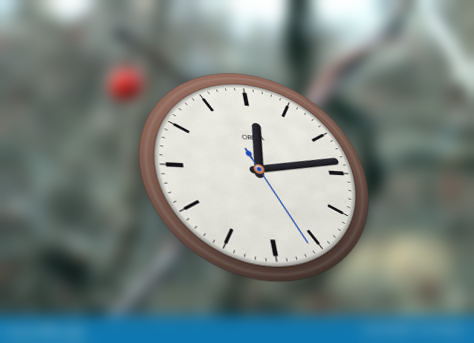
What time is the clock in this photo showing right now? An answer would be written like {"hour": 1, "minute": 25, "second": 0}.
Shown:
{"hour": 12, "minute": 13, "second": 26}
